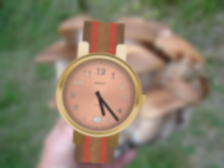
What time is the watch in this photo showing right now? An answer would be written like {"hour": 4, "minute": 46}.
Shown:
{"hour": 5, "minute": 23}
